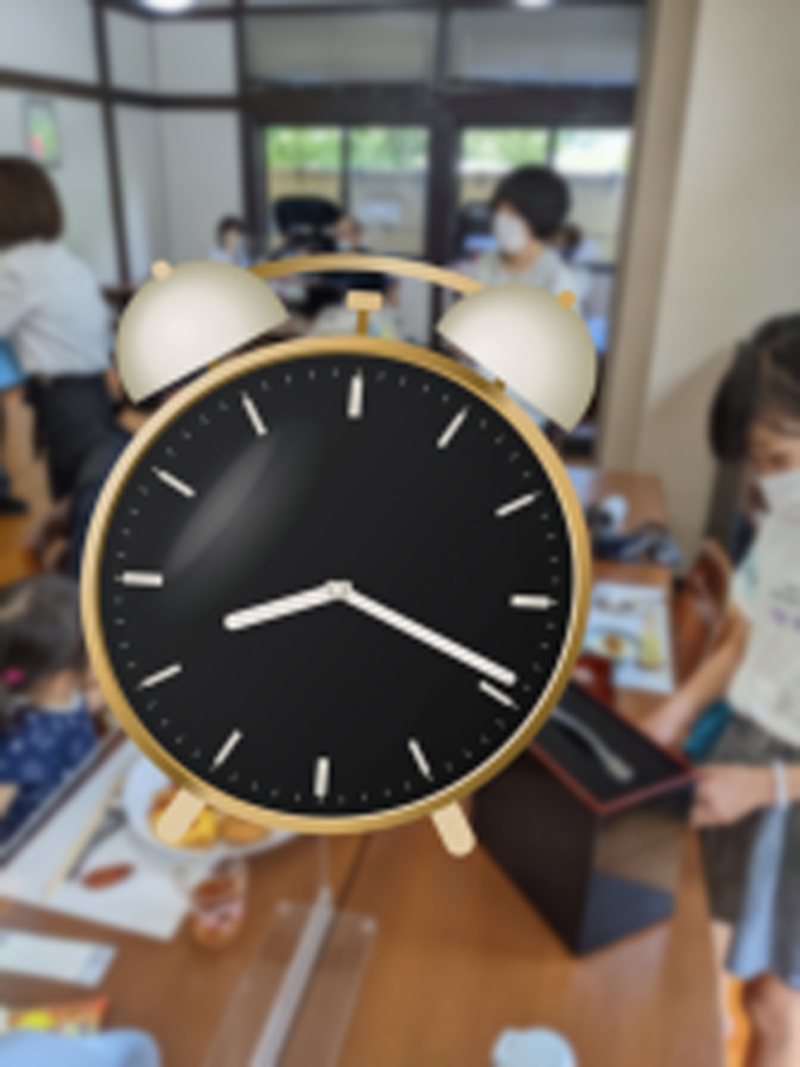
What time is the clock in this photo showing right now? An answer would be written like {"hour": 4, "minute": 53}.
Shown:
{"hour": 8, "minute": 19}
